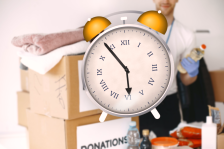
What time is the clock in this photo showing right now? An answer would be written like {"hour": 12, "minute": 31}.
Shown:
{"hour": 5, "minute": 54}
